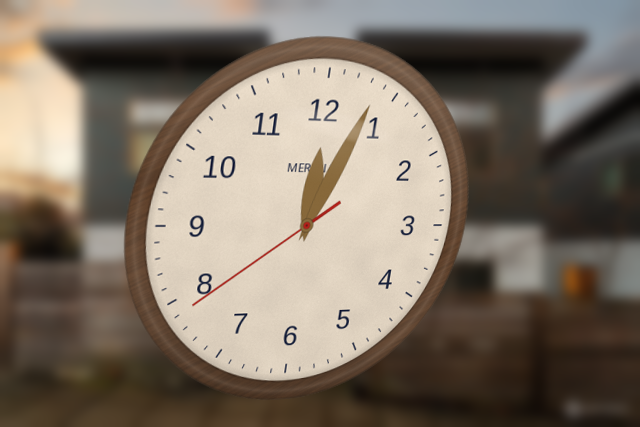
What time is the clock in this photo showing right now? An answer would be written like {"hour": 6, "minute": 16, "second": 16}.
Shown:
{"hour": 12, "minute": 3, "second": 39}
